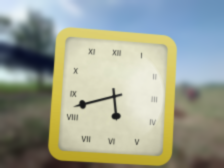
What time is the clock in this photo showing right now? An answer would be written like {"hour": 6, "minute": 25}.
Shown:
{"hour": 5, "minute": 42}
